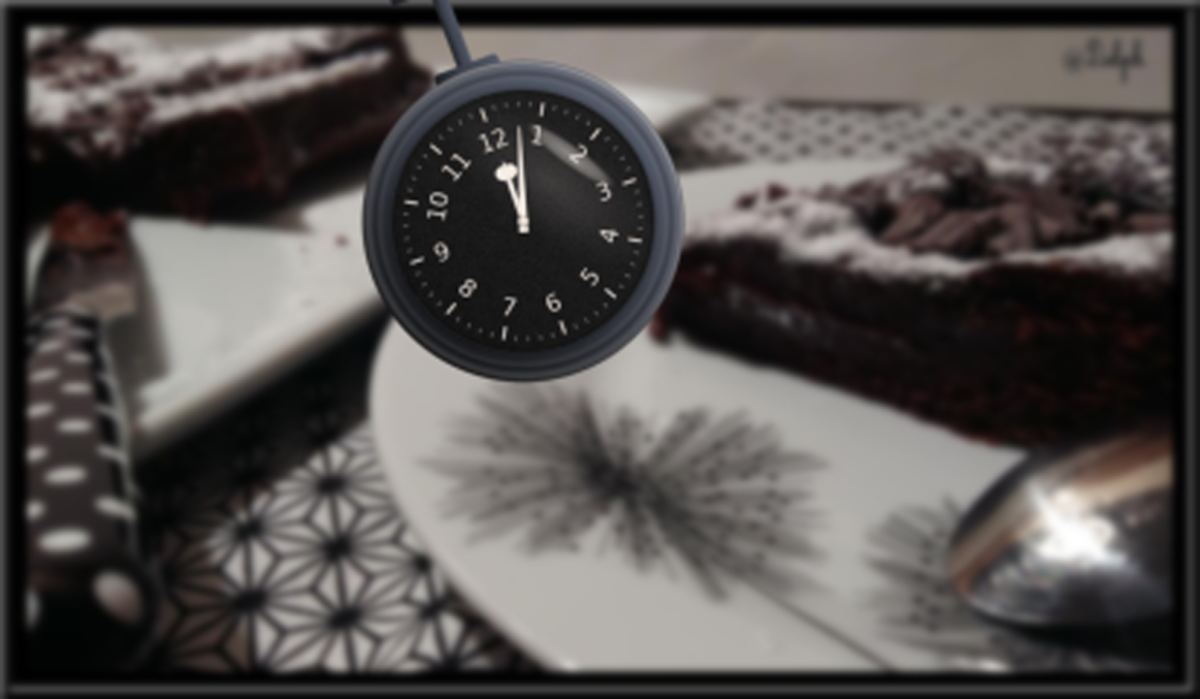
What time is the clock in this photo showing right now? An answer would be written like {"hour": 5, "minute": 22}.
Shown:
{"hour": 12, "minute": 3}
